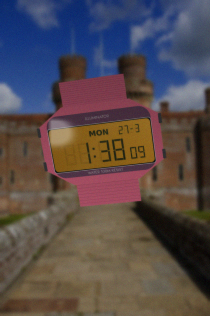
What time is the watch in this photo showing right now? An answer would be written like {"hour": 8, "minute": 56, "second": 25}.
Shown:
{"hour": 1, "minute": 38, "second": 9}
